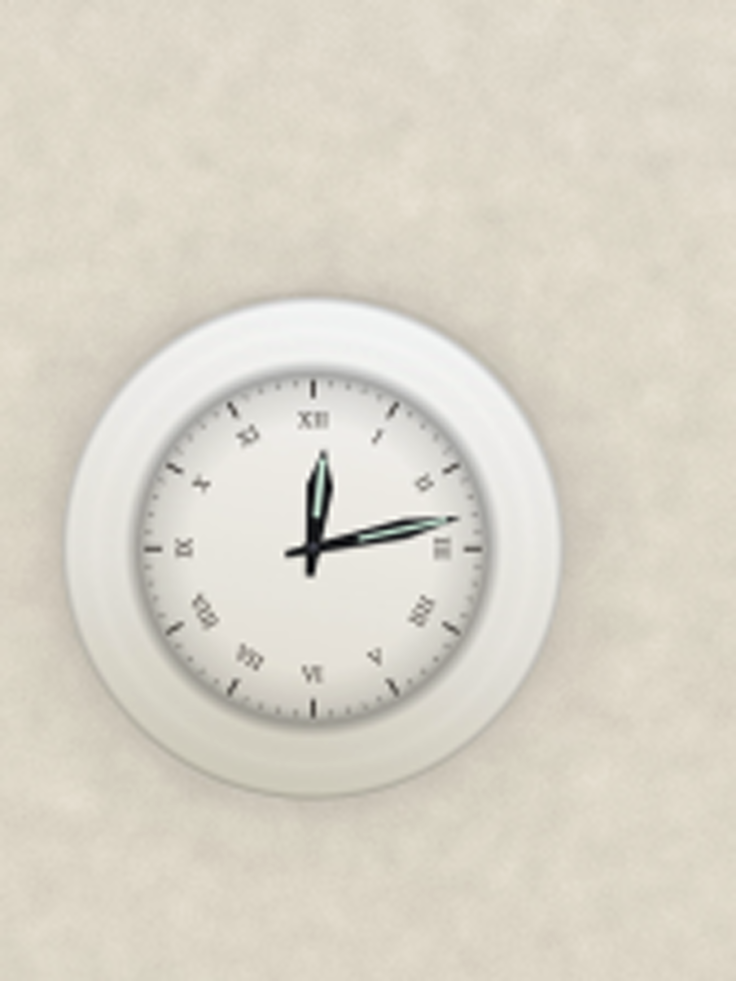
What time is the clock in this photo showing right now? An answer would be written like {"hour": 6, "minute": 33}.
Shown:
{"hour": 12, "minute": 13}
